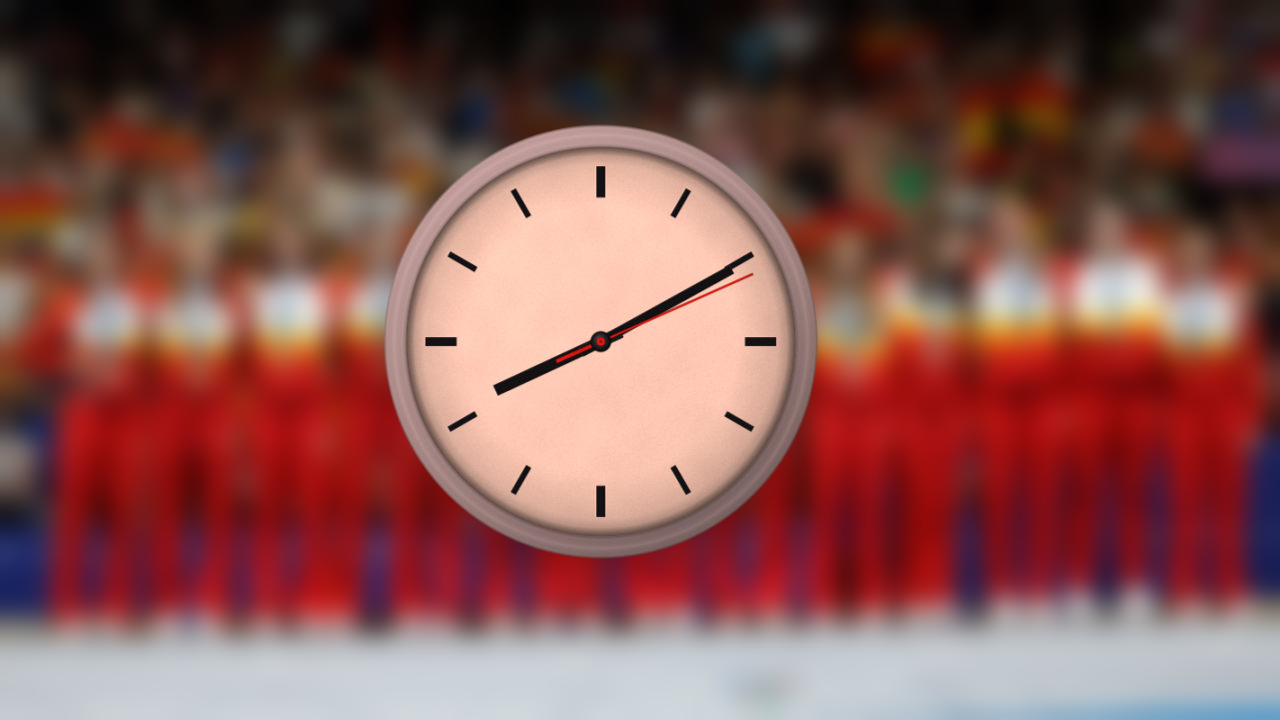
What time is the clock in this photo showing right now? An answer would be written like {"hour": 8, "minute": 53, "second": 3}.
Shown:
{"hour": 8, "minute": 10, "second": 11}
